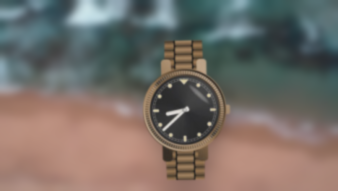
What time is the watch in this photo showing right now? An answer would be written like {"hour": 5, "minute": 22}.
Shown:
{"hour": 8, "minute": 38}
